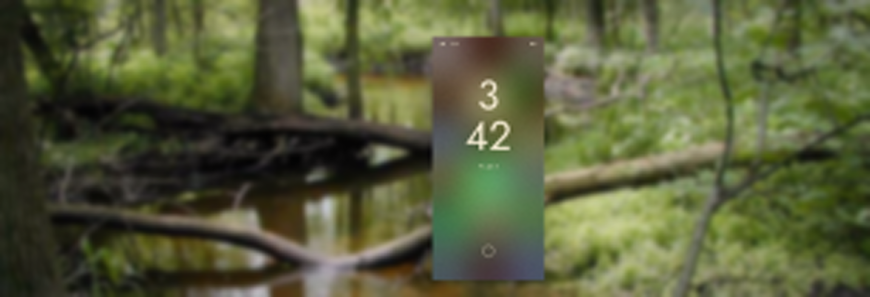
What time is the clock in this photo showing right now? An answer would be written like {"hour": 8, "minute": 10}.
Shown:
{"hour": 3, "minute": 42}
